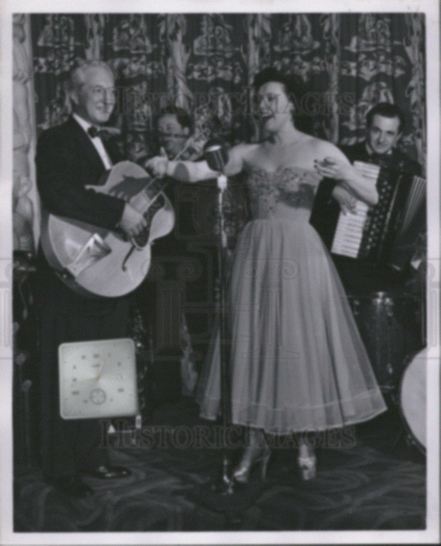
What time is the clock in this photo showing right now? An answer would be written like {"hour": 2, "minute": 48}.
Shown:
{"hour": 12, "minute": 43}
